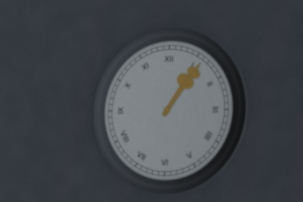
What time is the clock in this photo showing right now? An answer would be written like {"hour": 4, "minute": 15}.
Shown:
{"hour": 1, "minute": 6}
